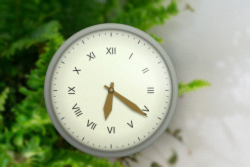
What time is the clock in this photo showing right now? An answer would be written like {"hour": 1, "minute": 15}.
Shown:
{"hour": 6, "minute": 21}
